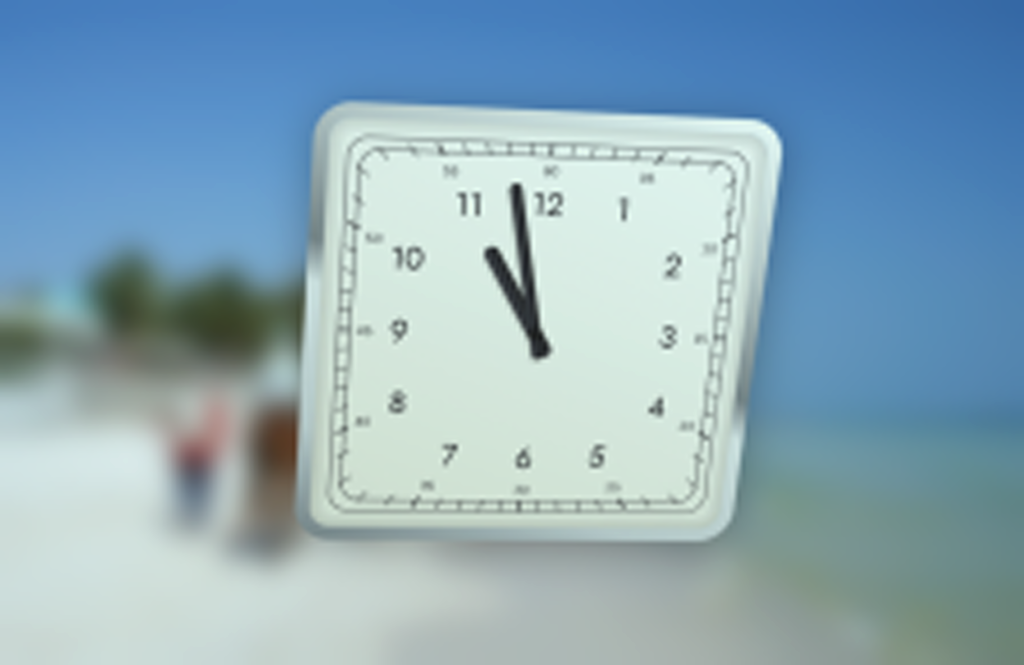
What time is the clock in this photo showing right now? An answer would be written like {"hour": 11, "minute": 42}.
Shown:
{"hour": 10, "minute": 58}
